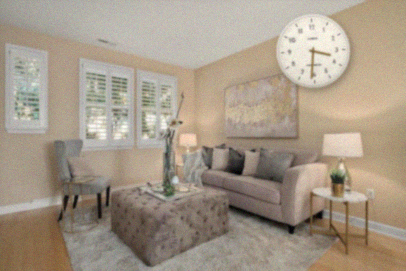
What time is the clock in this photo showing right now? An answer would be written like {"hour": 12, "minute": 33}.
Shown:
{"hour": 3, "minute": 31}
